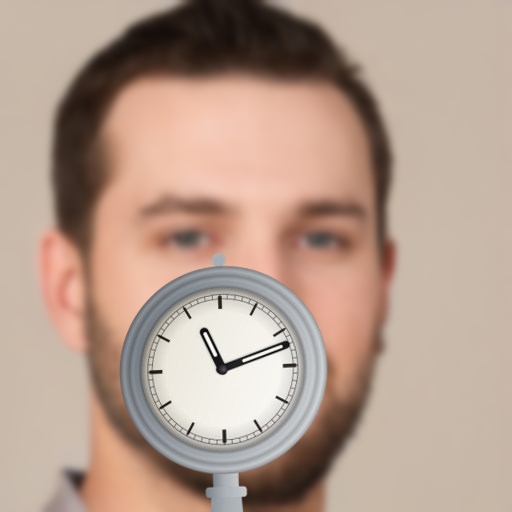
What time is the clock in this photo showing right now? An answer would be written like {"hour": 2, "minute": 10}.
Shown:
{"hour": 11, "minute": 12}
